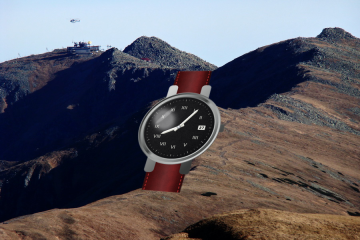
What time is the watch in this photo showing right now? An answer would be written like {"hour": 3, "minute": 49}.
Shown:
{"hour": 8, "minute": 6}
